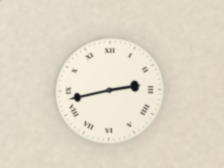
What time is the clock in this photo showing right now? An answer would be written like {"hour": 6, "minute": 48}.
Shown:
{"hour": 2, "minute": 43}
